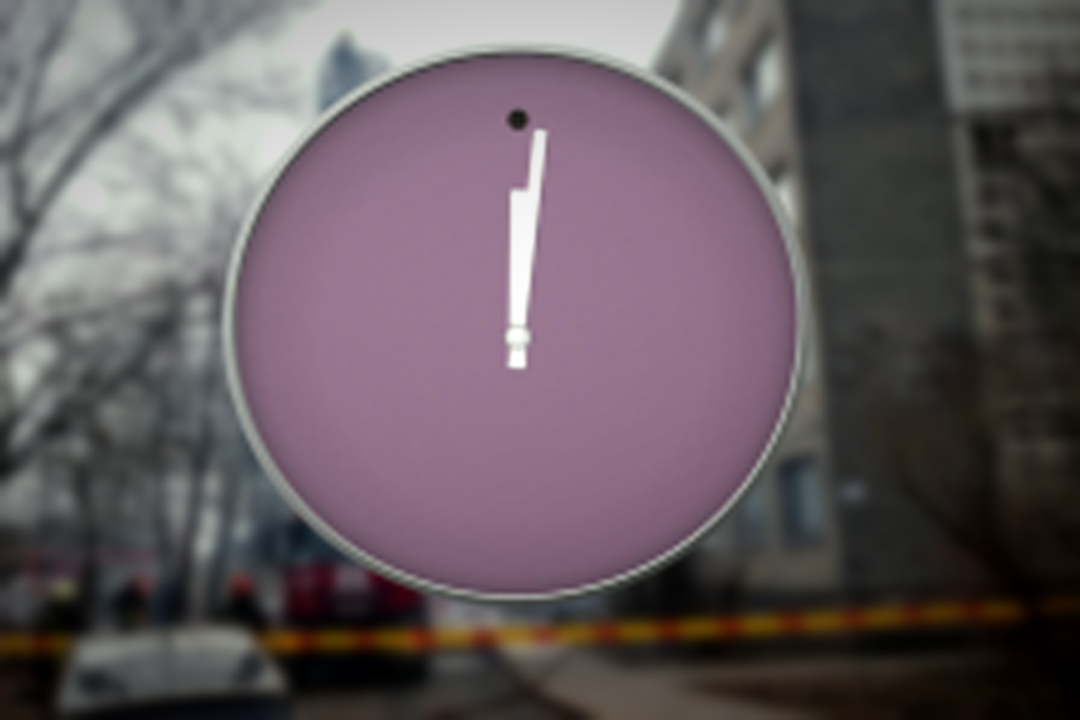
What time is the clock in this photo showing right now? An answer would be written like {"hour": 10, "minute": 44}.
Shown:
{"hour": 12, "minute": 1}
